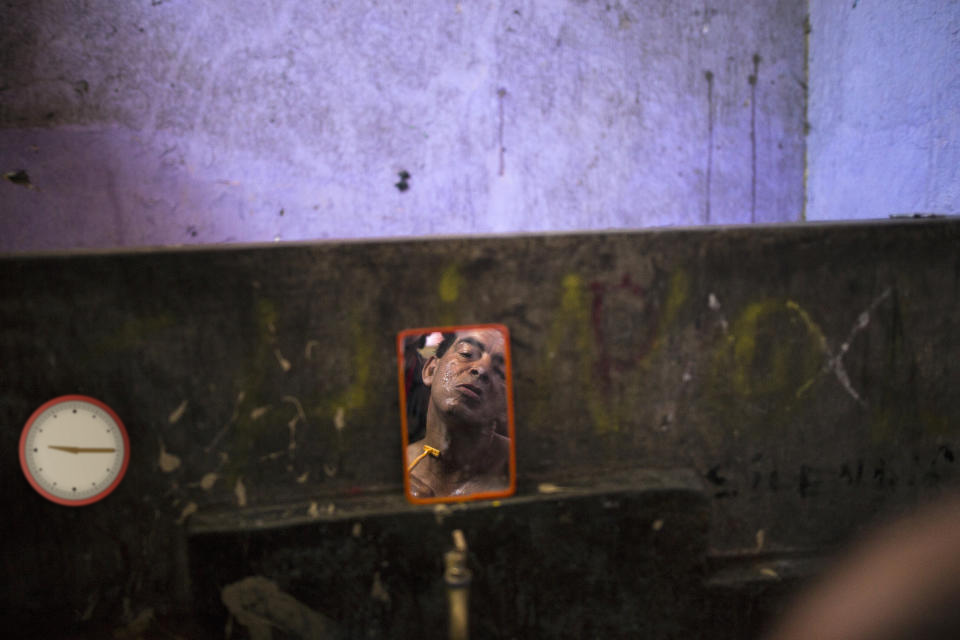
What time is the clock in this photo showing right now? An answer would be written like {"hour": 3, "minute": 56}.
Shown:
{"hour": 9, "minute": 15}
